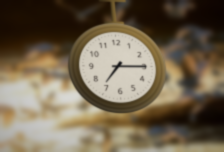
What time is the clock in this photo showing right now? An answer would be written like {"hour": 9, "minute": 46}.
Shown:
{"hour": 7, "minute": 15}
